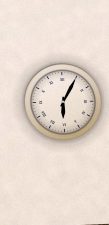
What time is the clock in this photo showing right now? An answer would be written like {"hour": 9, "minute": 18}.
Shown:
{"hour": 6, "minute": 5}
